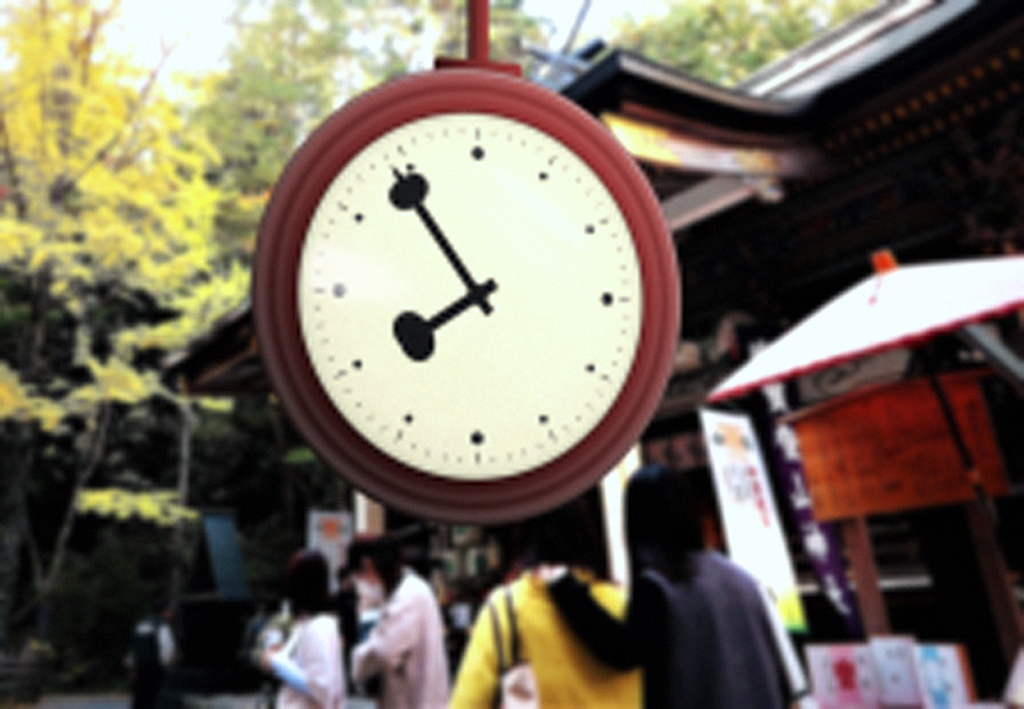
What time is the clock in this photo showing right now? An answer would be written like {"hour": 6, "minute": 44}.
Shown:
{"hour": 7, "minute": 54}
